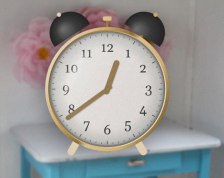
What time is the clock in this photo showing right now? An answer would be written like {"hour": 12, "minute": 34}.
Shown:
{"hour": 12, "minute": 39}
